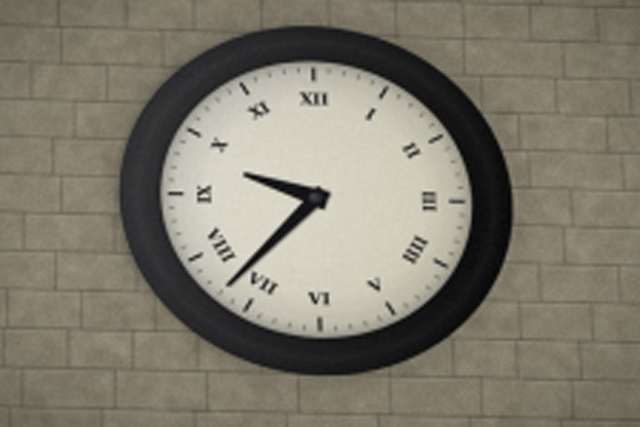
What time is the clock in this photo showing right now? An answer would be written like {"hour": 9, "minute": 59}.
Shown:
{"hour": 9, "minute": 37}
